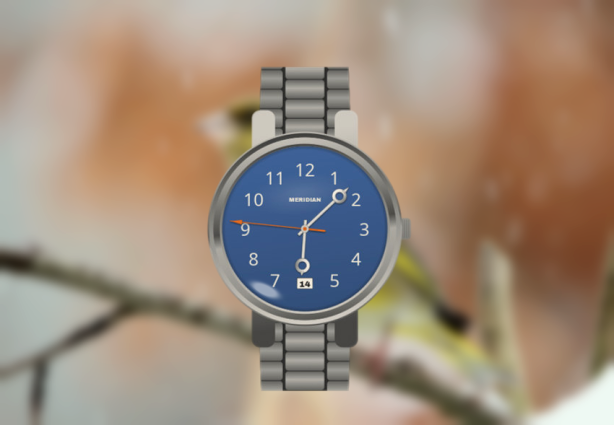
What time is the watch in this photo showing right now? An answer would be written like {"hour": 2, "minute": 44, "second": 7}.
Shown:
{"hour": 6, "minute": 7, "second": 46}
